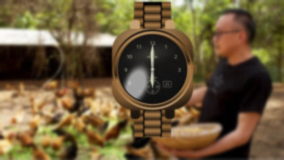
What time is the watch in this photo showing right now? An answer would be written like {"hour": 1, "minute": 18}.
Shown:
{"hour": 6, "minute": 0}
